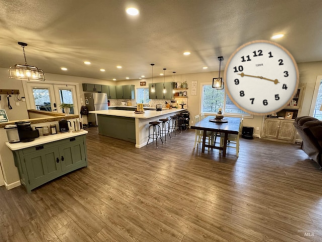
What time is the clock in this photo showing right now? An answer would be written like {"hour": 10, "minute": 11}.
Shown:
{"hour": 3, "minute": 48}
